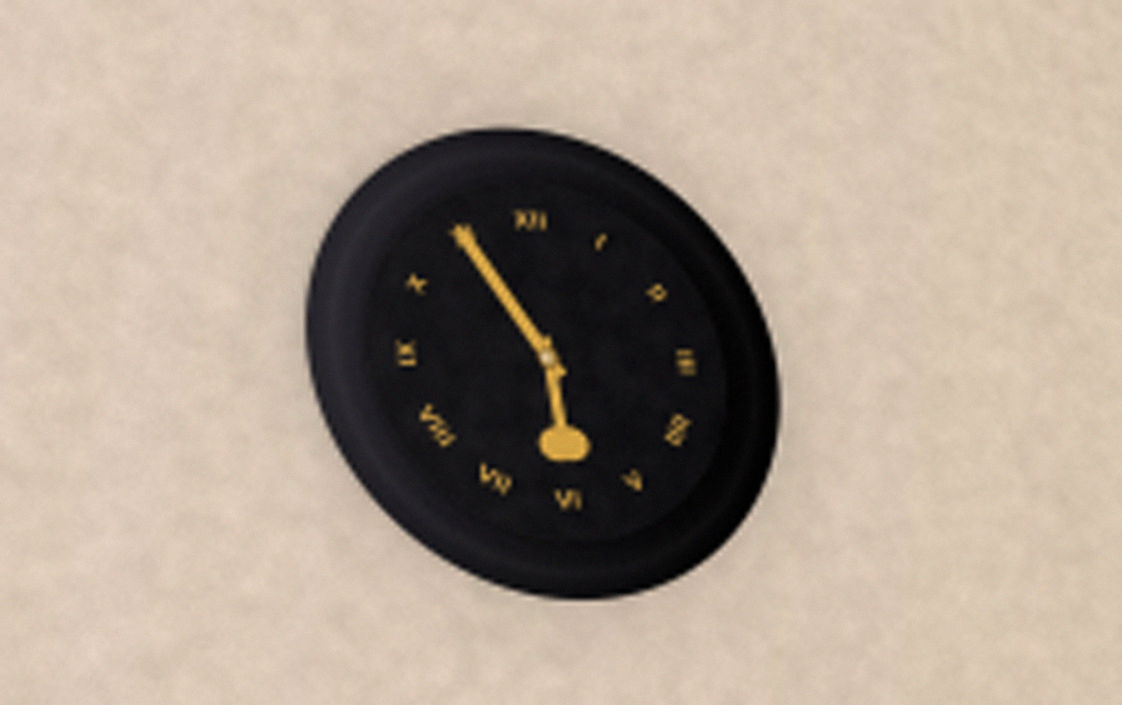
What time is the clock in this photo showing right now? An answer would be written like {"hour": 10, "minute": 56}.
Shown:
{"hour": 5, "minute": 55}
